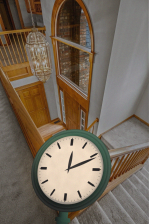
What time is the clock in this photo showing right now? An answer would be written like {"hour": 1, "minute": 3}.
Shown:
{"hour": 12, "minute": 11}
